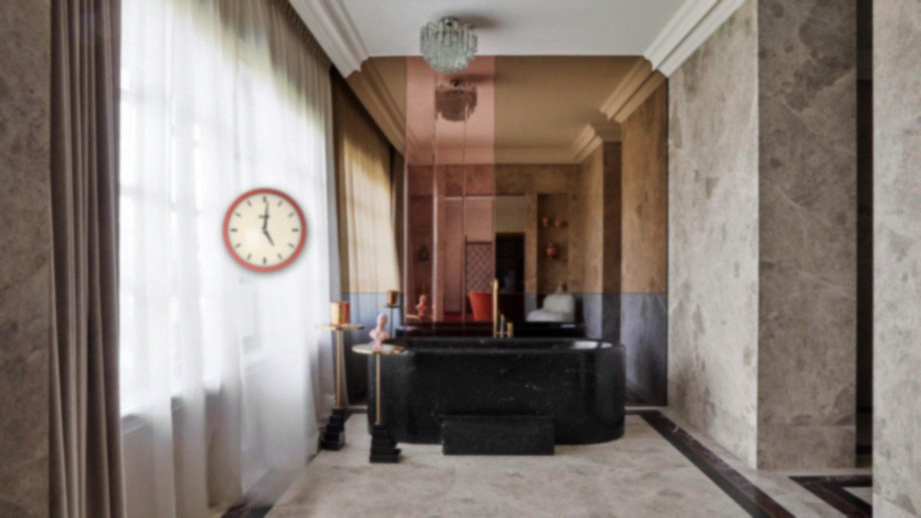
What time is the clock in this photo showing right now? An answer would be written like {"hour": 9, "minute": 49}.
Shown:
{"hour": 5, "minute": 1}
